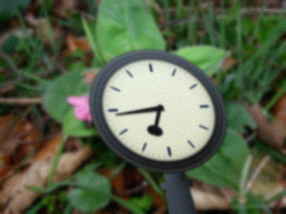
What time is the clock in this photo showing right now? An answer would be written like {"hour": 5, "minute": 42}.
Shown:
{"hour": 6, "minute": 44}
